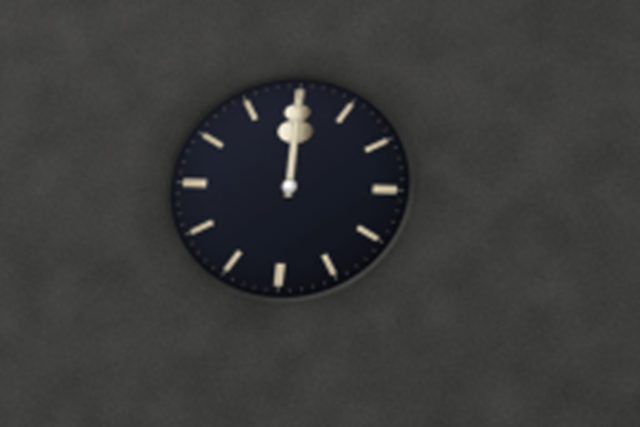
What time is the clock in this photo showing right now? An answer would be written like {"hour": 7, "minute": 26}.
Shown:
{"hour": 12, "minute": 0}
